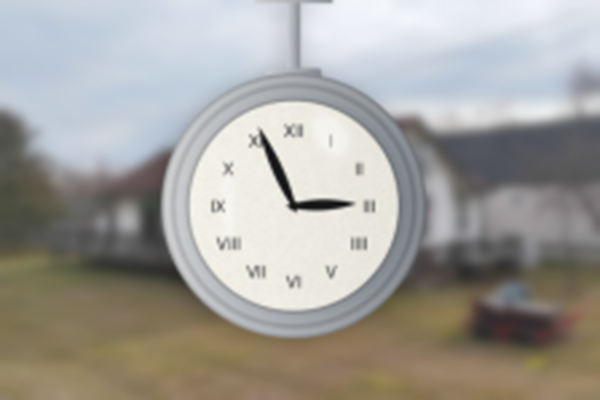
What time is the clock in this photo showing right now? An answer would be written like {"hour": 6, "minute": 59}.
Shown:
{"hour": 2, "minute": 56}
